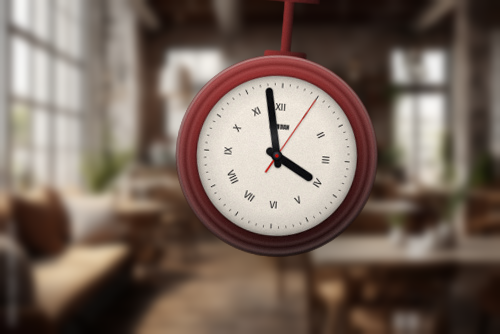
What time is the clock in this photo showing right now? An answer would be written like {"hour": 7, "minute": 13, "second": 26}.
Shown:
{"hour": 3, "minute": 58, "second": 5}
